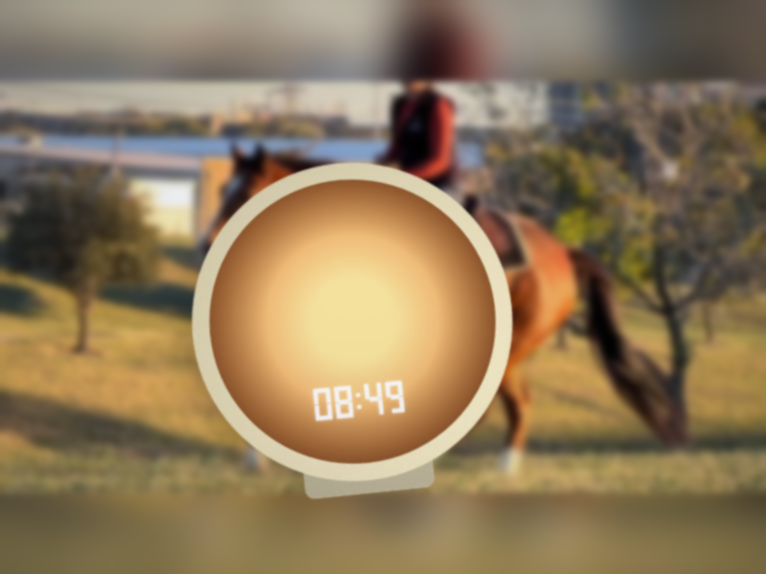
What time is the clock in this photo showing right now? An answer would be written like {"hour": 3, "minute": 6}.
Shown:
{"hour": 8, "minute": 49}
